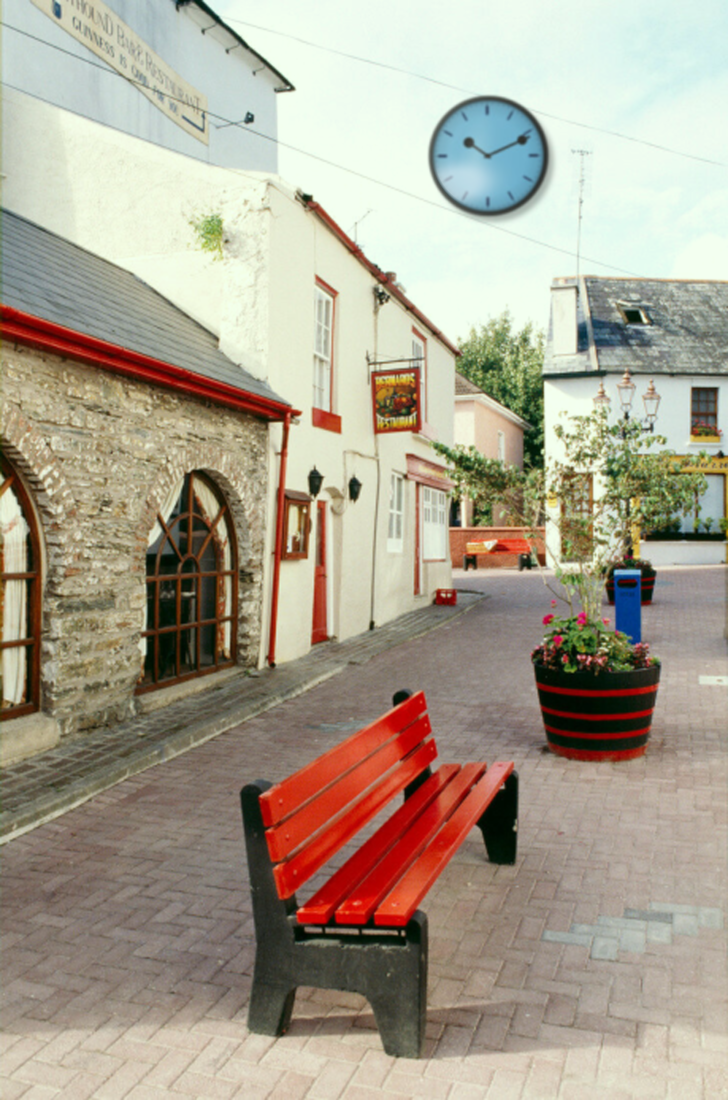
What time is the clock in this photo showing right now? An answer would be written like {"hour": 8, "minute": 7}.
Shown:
{"hour": 10, "minute": 11}
